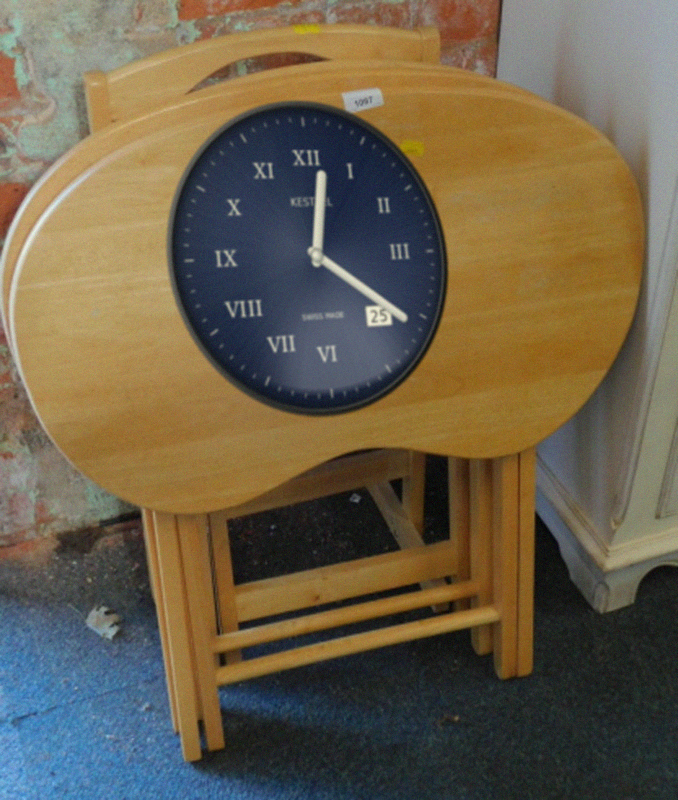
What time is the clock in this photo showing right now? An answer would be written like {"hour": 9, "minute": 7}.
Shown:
{"hour": 12, "minute": 21}
